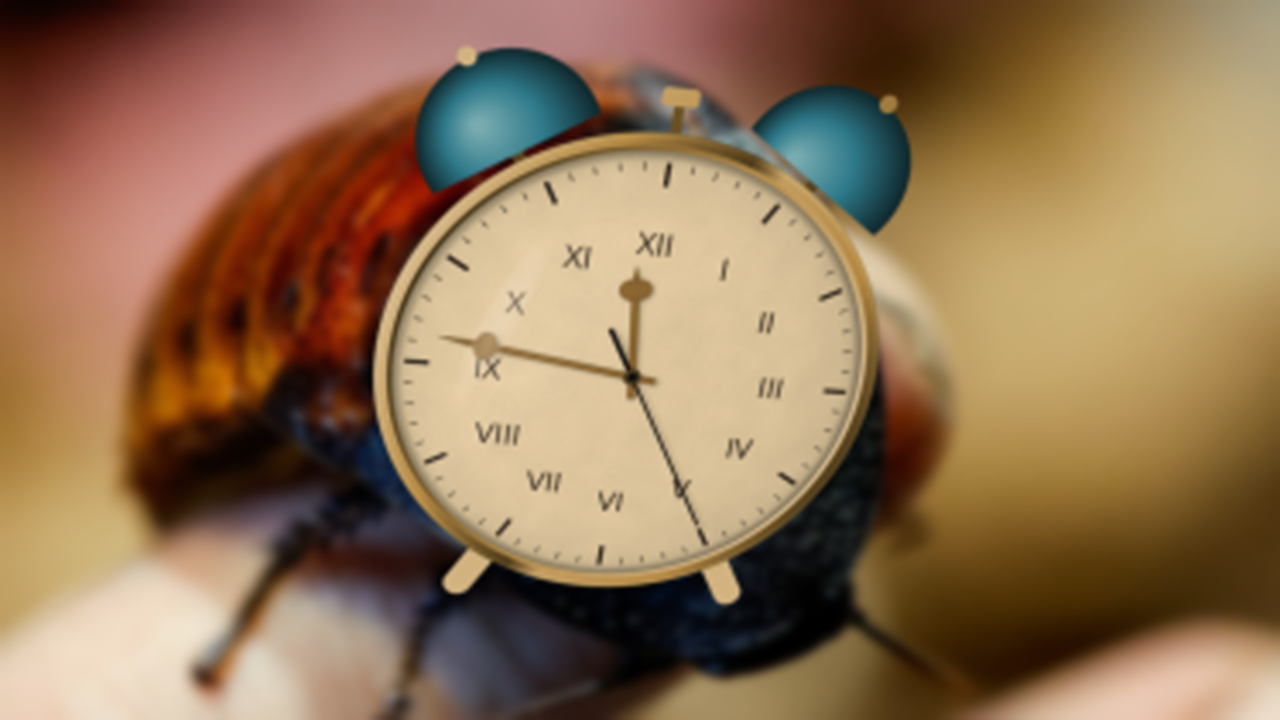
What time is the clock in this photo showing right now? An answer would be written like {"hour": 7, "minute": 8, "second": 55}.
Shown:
{"hour": 11, "minute": 46, "second": 25}
